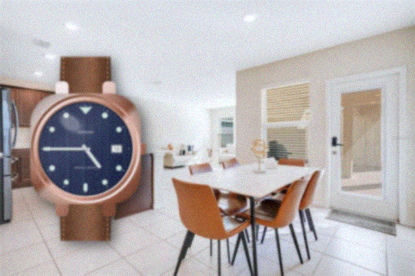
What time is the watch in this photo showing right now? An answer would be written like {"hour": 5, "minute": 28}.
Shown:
{"hour": 4, "minute": 45}
